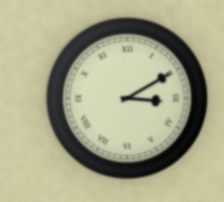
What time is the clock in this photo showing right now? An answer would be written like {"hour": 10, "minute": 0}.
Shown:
{"hour": 3, "minute": 10}
